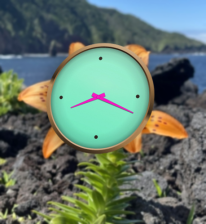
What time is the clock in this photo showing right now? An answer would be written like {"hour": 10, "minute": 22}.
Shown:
{"hour": 8, "minute": 19}
